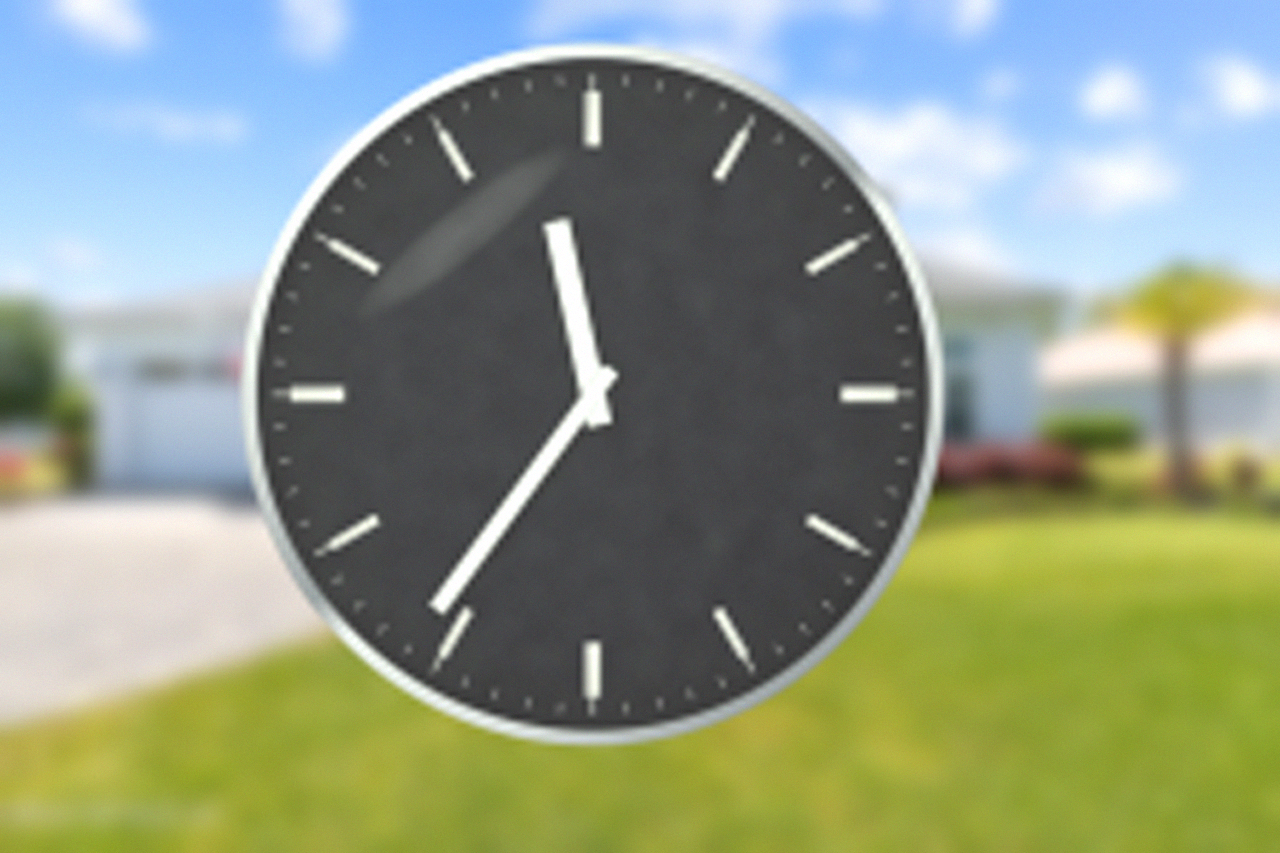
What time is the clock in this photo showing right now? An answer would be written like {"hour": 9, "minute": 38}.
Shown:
{"hour": 11, "minute": 36}
